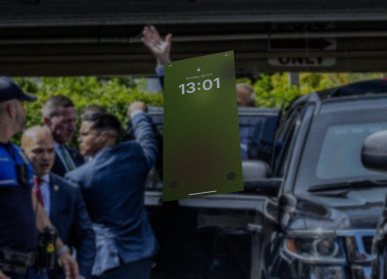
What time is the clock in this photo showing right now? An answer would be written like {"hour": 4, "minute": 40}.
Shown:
{"hour": 13, "minute": 1}
